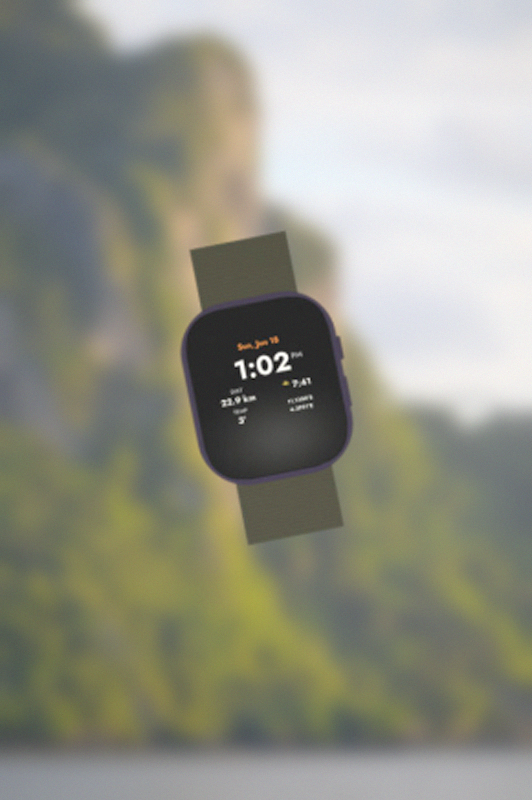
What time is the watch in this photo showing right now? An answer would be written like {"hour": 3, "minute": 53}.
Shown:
{"hour": 1, "minute": 2}
